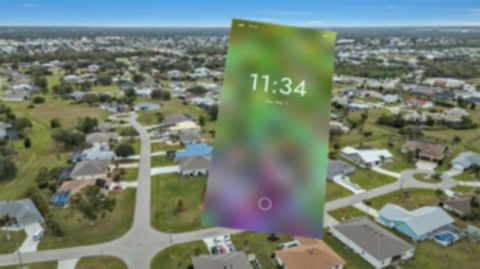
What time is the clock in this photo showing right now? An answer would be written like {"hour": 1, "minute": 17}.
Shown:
{"hour": 11, "minute": 34}
